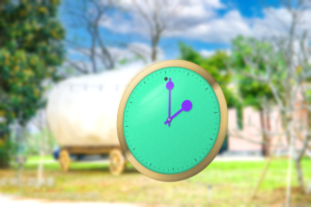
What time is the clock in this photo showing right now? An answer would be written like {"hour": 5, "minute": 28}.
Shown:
{"hour": 2, "minute": 1}
